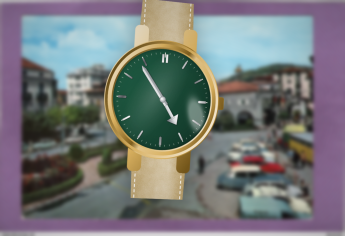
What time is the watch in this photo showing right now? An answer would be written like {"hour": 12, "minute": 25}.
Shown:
{"hour": 4, "minute": 54}
